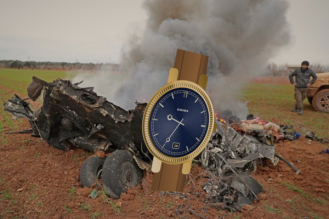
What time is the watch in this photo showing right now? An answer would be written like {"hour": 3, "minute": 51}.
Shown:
{"hour": 9, "minute": 35}
